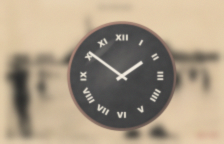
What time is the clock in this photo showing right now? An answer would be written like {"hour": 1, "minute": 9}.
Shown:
{"hour": 1, "minute": 51}
